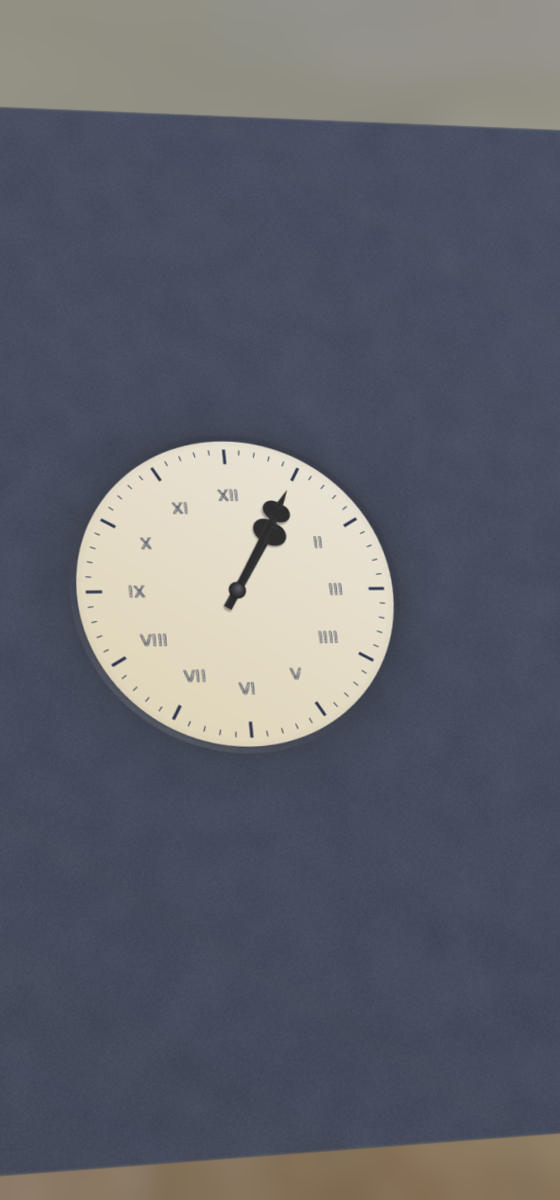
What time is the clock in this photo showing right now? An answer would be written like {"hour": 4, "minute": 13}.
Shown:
{"hour": 1, "minute": 5}
